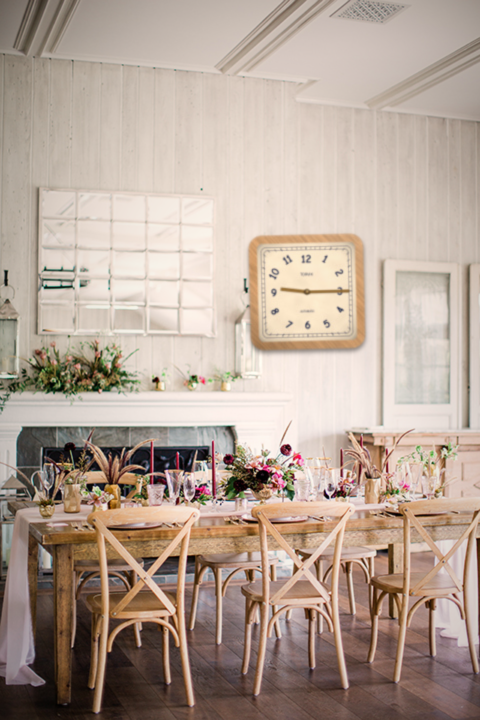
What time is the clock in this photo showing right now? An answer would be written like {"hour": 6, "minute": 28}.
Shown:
{"hour": 9, "minute": 15}
